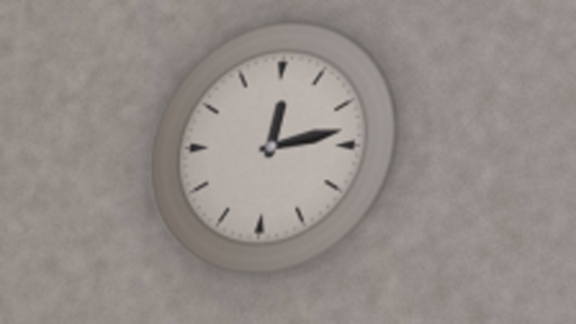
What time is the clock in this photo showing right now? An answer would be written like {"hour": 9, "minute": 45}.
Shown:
{"hour": 12, "minute": 13}
